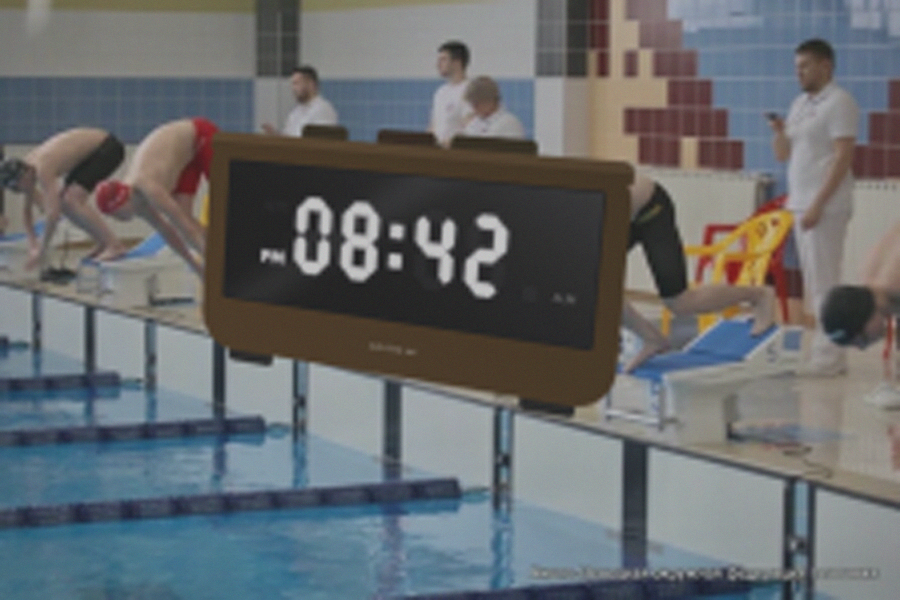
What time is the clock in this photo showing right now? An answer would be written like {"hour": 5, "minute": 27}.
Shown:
{"hour": 8, "minute": 42}
